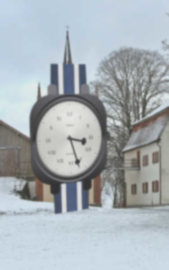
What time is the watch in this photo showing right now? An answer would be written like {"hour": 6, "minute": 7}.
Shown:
{"hour": 3, "minute": 27}
